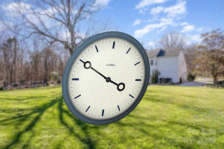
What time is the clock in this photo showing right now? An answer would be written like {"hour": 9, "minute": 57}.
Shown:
{"hour": 3, "minute": 50}
